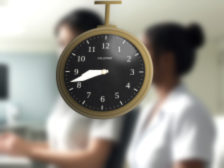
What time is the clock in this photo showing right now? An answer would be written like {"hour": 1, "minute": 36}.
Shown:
{"hour": 8, "minute": 42}
